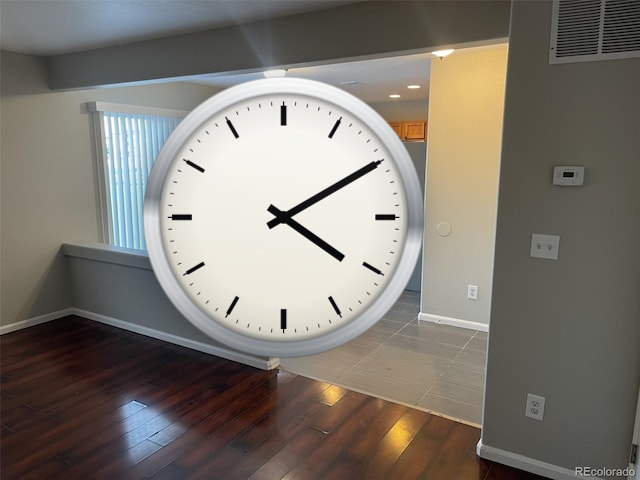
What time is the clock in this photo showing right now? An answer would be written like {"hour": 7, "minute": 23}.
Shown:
{"hour": 4, "minute": 10}
